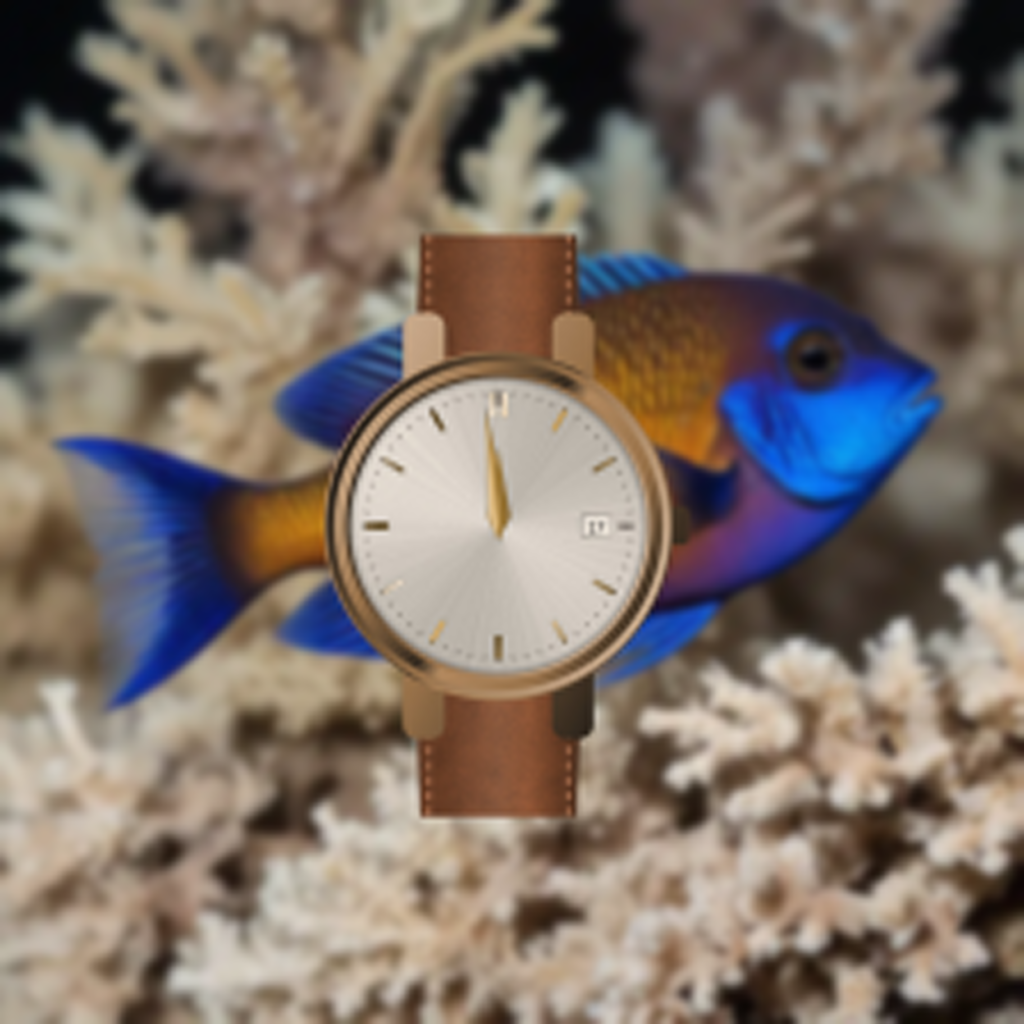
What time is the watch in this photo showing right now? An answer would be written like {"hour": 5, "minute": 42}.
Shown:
{"hour": 11, "minute": 59}
